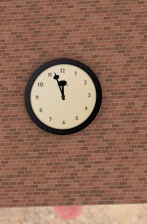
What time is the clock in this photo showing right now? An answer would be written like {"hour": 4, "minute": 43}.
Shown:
{"hour": 11, "minute": 57}
